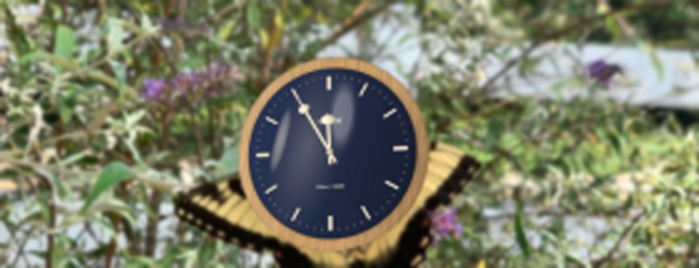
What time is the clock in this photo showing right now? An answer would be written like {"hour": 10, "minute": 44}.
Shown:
{"hour": 11, "minute": 55}
